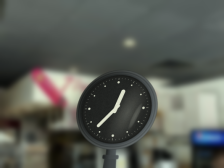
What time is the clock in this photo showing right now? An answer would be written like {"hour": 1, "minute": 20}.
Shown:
{"hour": 12, "minute": 37}
